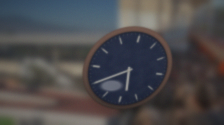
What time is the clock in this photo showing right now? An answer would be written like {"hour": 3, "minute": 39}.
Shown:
{"hour": 5, "minute": 40}
